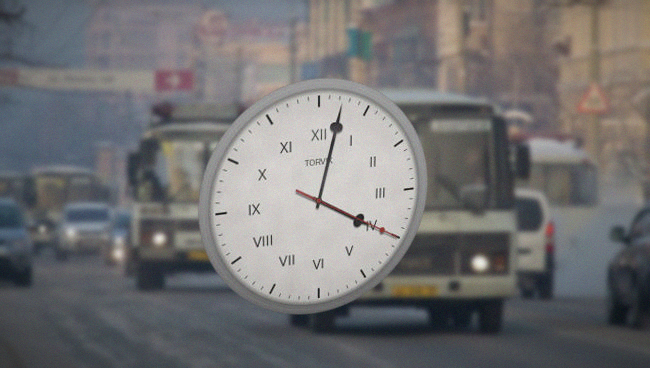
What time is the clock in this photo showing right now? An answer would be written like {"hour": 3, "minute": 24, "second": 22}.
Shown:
{"hour": 4, "minute": 2, "second": 20}
